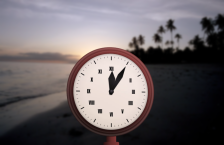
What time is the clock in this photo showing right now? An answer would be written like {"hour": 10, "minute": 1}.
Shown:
{"hour": 12, "minute": 5}
